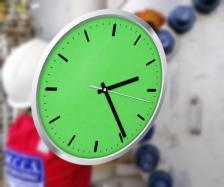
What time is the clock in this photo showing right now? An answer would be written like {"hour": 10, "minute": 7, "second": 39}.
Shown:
{"hour": 2, "minute": 24, "second": 17}
